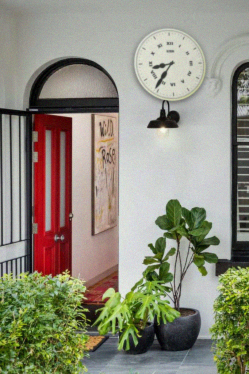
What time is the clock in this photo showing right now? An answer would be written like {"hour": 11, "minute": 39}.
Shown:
{"hour": 8, "minute": 36}
